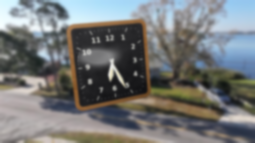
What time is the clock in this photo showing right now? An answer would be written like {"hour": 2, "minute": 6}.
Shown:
{"hour": 6, "minute": 26}
